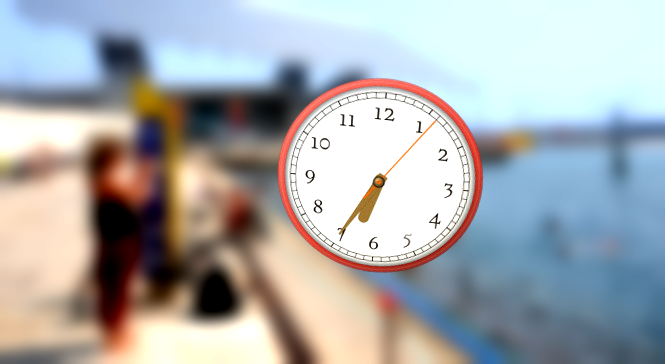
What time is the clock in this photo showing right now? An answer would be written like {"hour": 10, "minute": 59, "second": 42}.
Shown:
{"hour": 6, "minute": 35, "second": 6}
